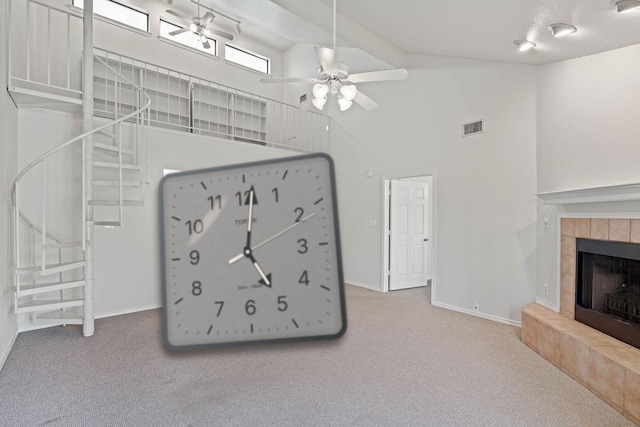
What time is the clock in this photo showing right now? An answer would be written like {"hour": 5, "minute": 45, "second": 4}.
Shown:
{"hour": 5, "minute": 1, "second": 11}
